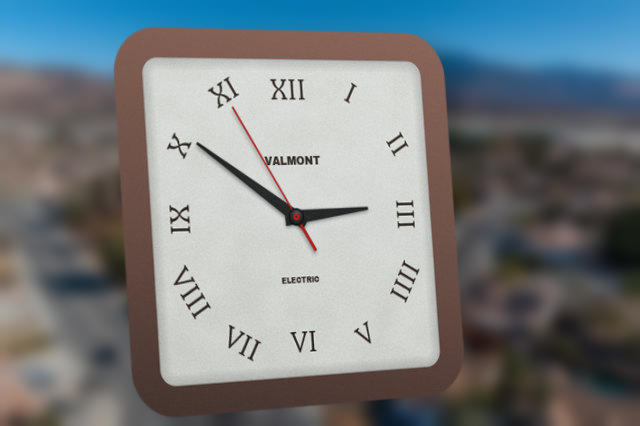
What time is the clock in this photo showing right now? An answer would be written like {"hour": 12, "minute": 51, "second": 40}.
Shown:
{"hour": 2, "minute": 50, "second": 55}
